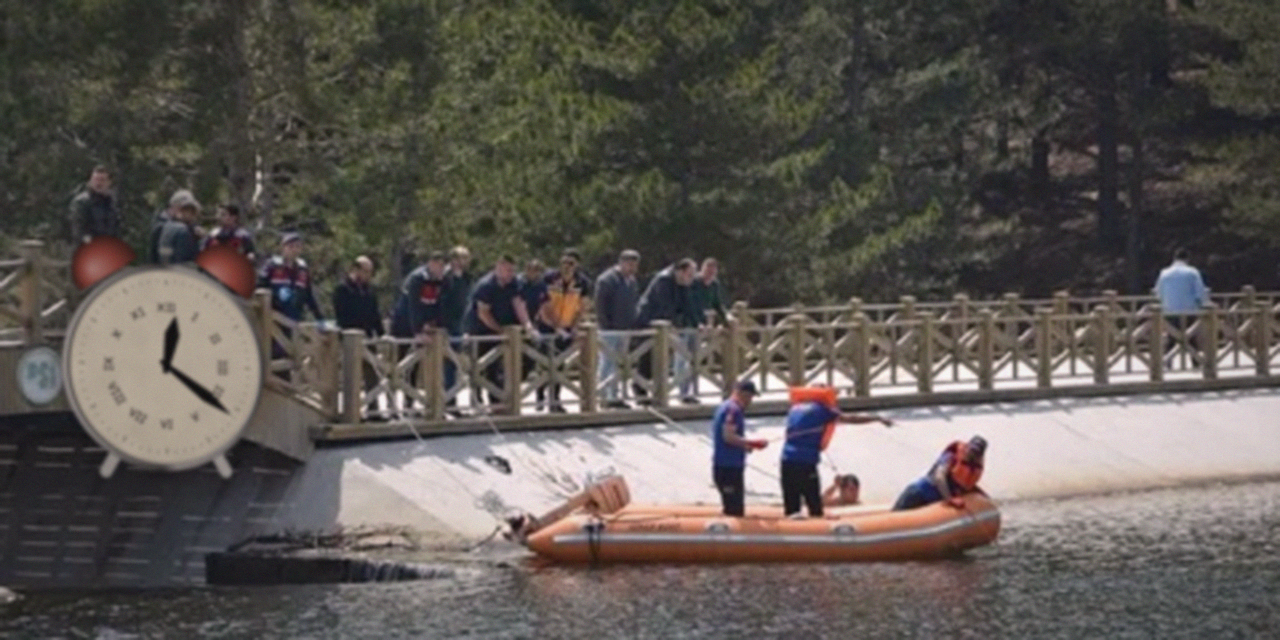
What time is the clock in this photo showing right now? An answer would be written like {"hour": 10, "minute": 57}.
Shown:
{"hour": 12, "minute": 21}
